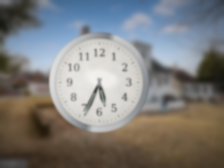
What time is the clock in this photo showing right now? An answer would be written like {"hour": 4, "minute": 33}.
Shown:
{"hour": 5, "minute": 34}
